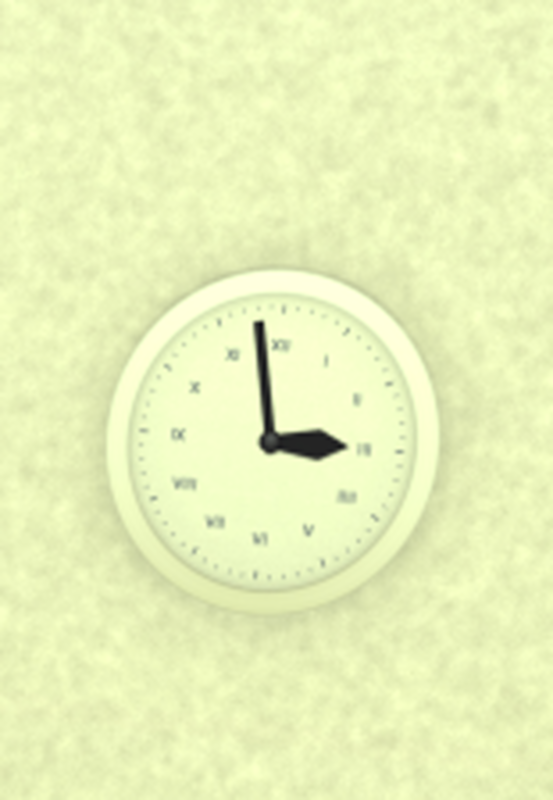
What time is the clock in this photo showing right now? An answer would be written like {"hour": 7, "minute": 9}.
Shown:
{"hour": 2, "minute": 58}
